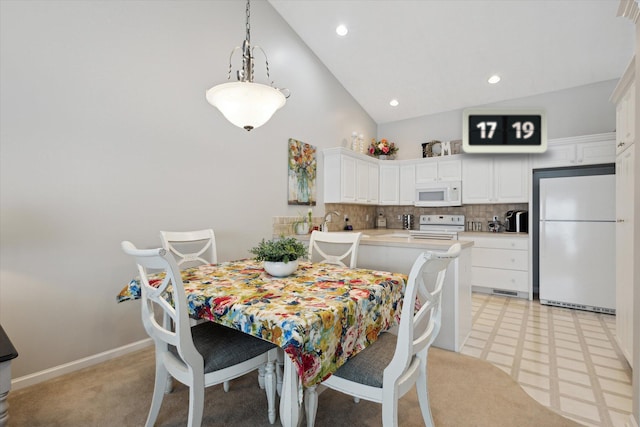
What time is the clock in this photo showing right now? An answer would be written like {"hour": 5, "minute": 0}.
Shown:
{"hour": 17, "minute": 19}
